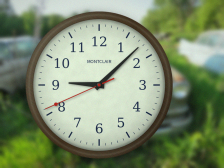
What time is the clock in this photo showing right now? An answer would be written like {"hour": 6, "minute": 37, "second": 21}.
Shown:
{"hour": 9, "minute": 7, "second": 41}
